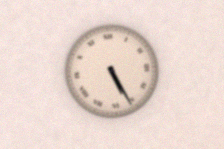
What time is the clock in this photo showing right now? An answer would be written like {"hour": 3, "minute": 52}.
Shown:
{"hour": 5, "minute": 26}
